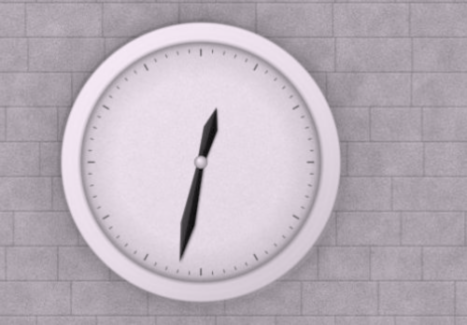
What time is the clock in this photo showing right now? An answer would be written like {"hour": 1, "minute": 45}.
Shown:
{"hour": 12, "minute": 32}
